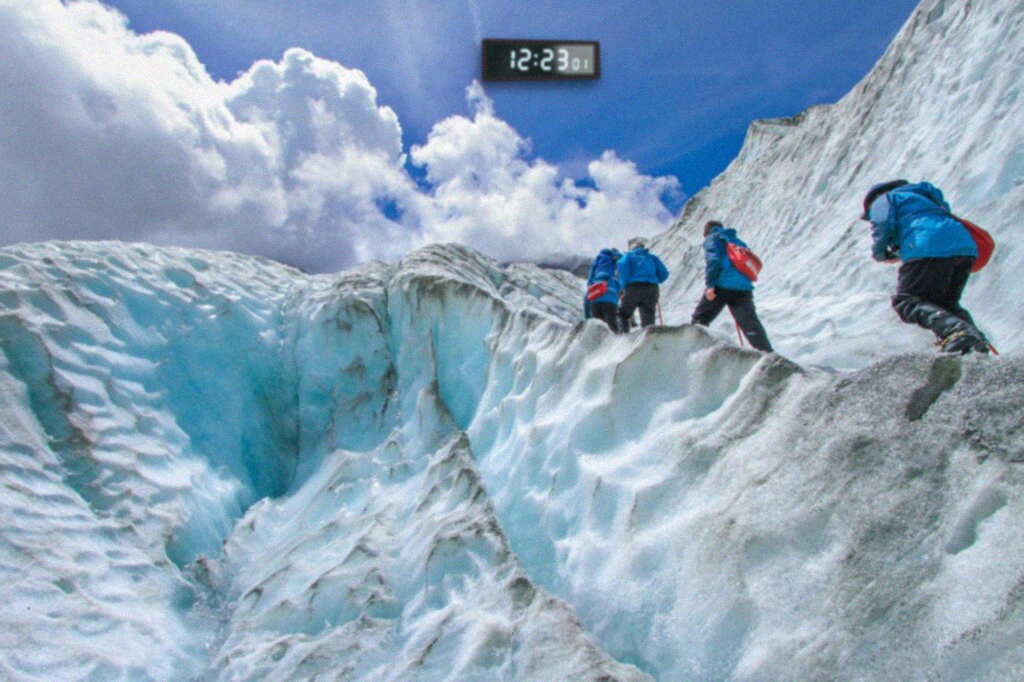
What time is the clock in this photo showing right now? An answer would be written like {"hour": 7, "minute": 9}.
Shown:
{"hour": 12, "minute": 23}
